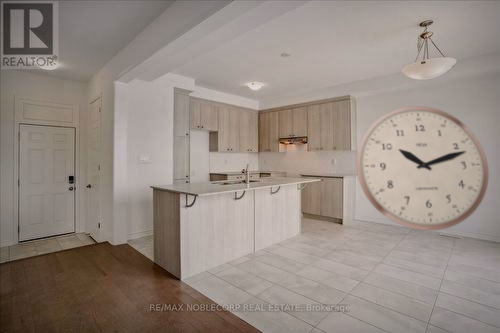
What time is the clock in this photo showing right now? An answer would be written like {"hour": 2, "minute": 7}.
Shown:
{"hour": 10, "minute": 12}
